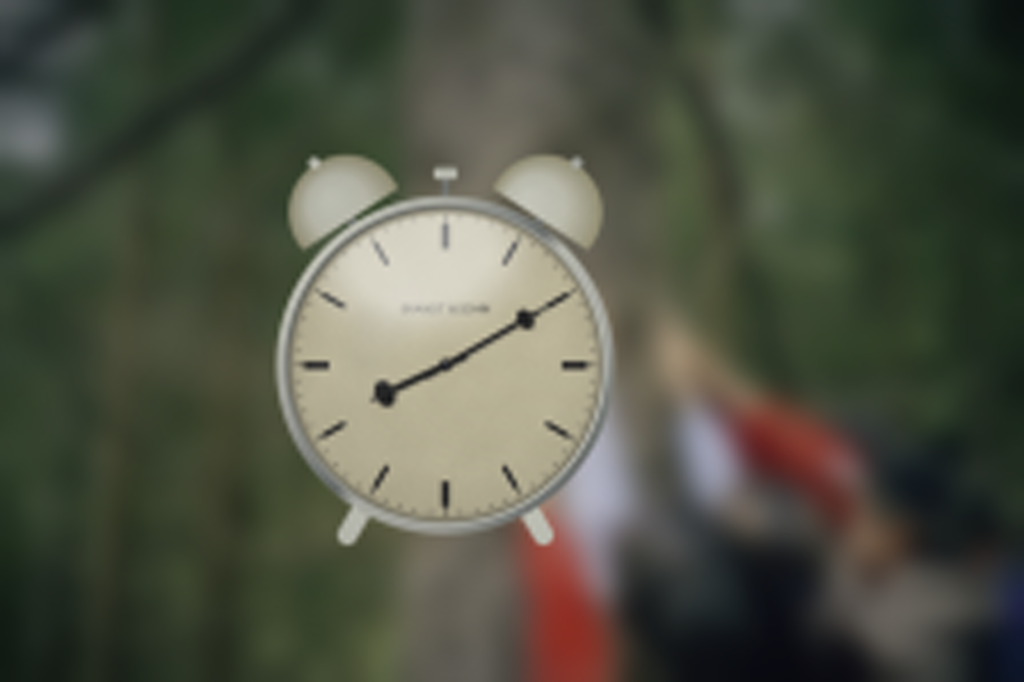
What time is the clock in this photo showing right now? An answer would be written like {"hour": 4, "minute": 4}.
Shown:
{"hour": 8, "minute": 10}
